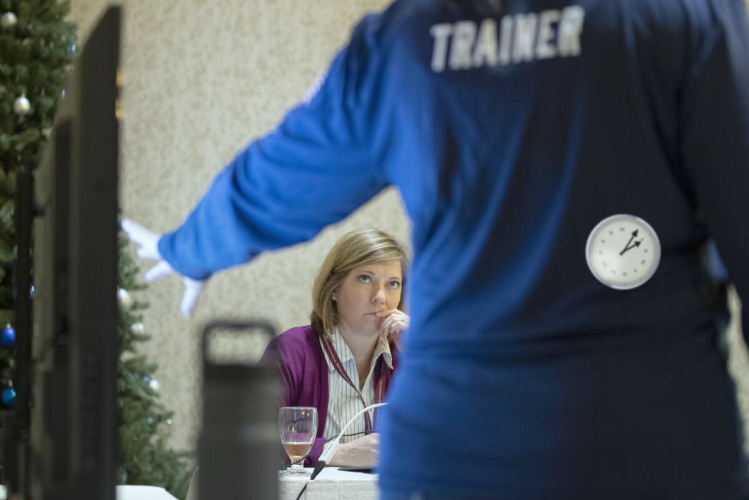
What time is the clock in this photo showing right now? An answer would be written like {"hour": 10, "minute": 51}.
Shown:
{"hour": 2, "minute": 6}
